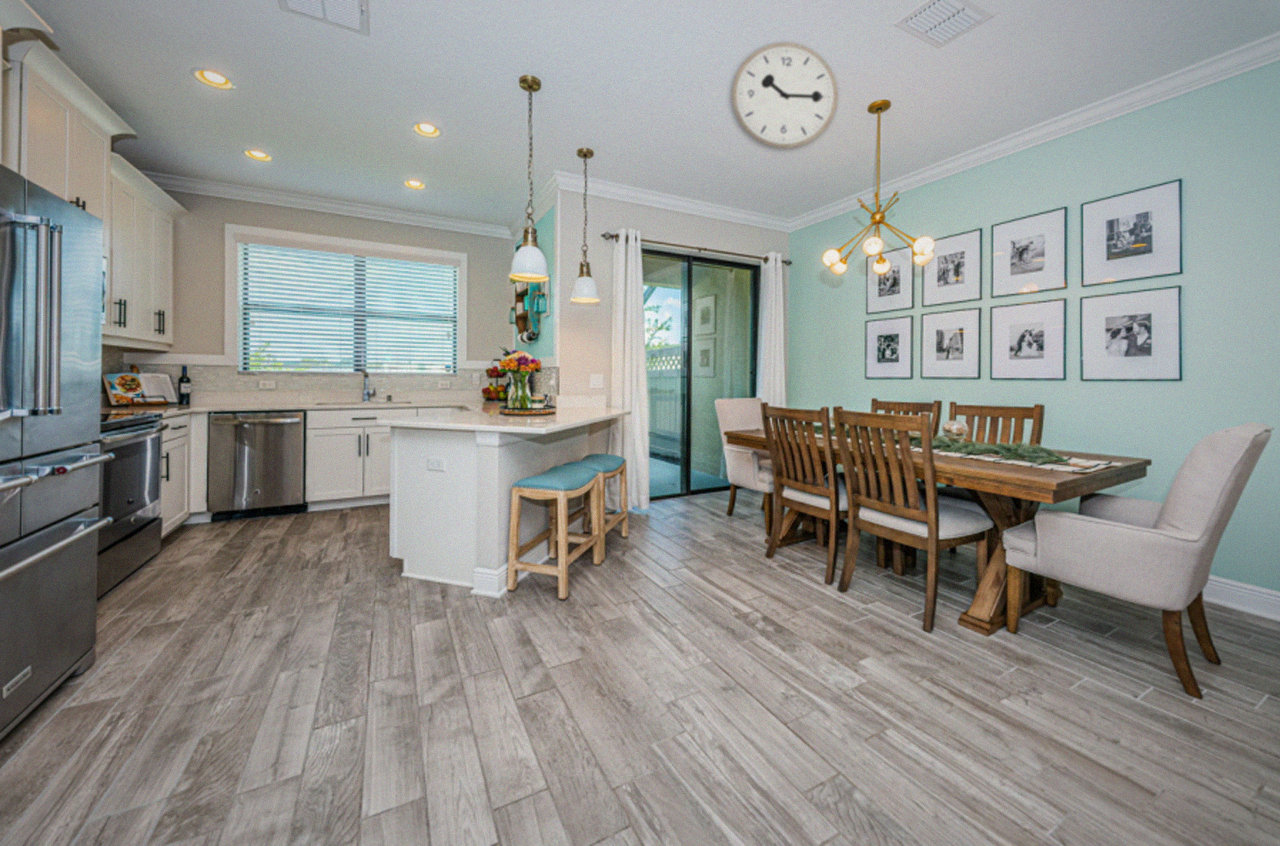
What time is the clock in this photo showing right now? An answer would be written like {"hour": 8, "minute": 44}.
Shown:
{"hour": 10, "minute": 15}
